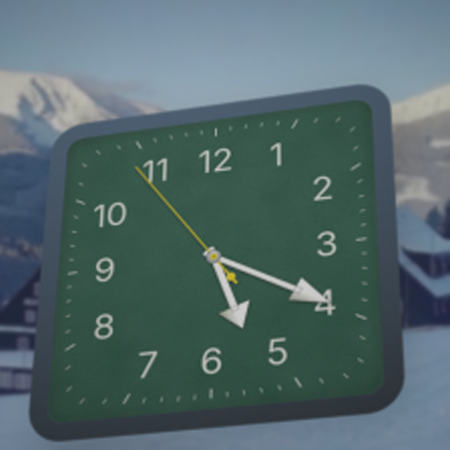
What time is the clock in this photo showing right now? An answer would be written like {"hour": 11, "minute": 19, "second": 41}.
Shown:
{"hour": 5, "minute": 19, "second": 54}
